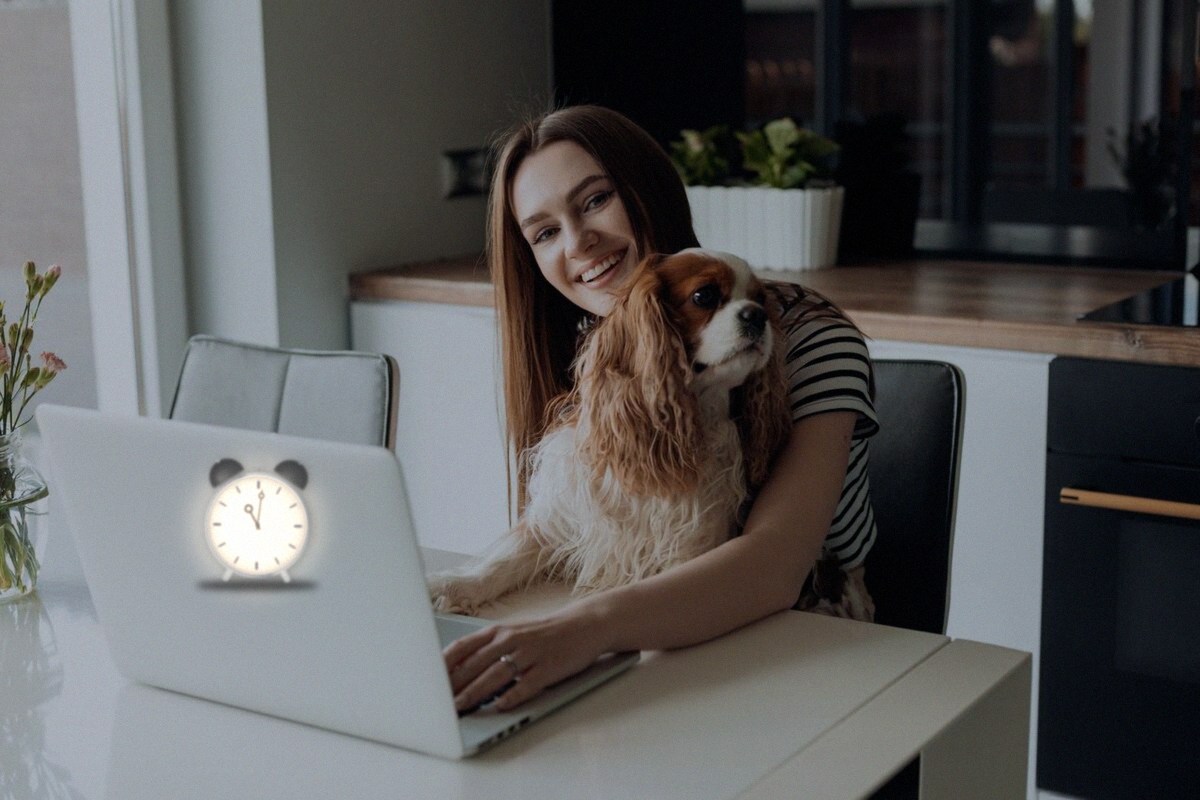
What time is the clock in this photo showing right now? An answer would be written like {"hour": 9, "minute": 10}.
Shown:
{"hour": 11, "minute": 1}
